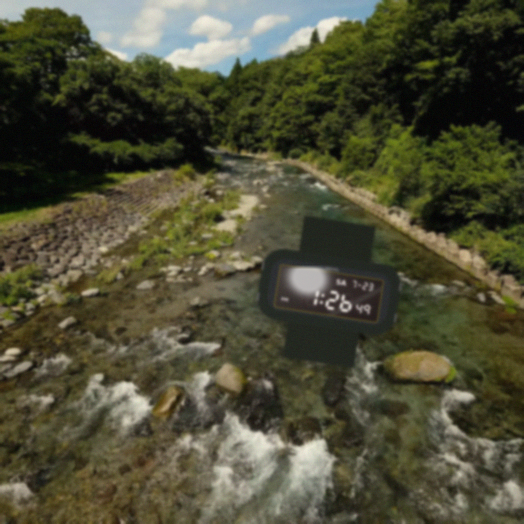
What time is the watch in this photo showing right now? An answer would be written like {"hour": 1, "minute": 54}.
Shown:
{"hour": 1, "minute": 26}
